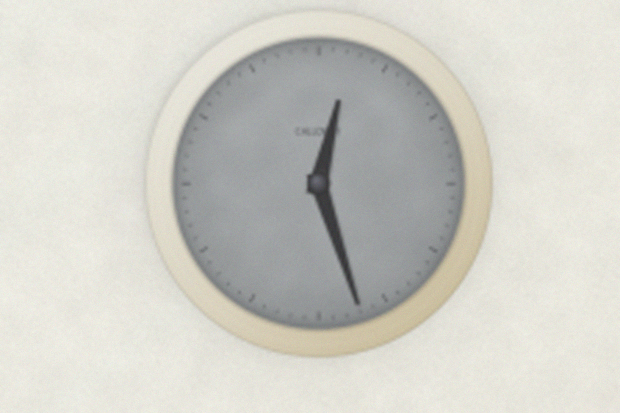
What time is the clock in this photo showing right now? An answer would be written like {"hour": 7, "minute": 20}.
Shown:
{"hour": 12, "minute": 27}
